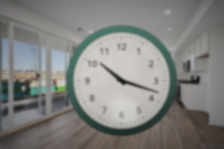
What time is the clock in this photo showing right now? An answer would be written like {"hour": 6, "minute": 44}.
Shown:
{"hour": 10, "minute": 18}
